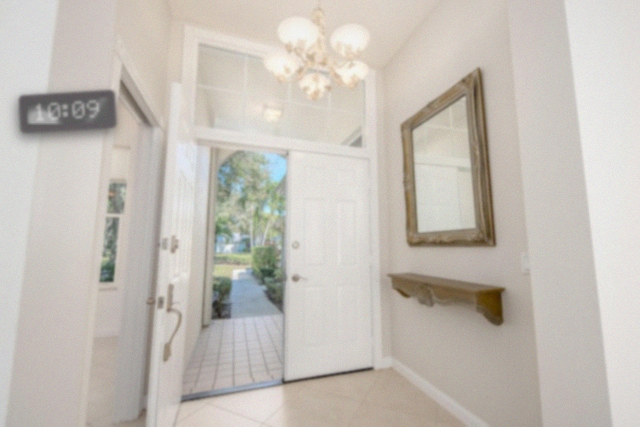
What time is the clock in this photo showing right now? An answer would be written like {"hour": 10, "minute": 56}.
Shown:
{"hour": 10, "minute": 9}
